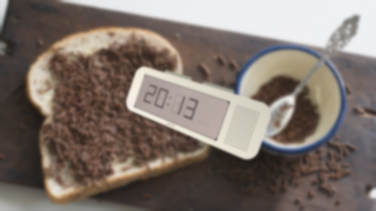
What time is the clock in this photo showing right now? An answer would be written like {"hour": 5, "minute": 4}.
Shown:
{"hour": 20, "minute": 13}
